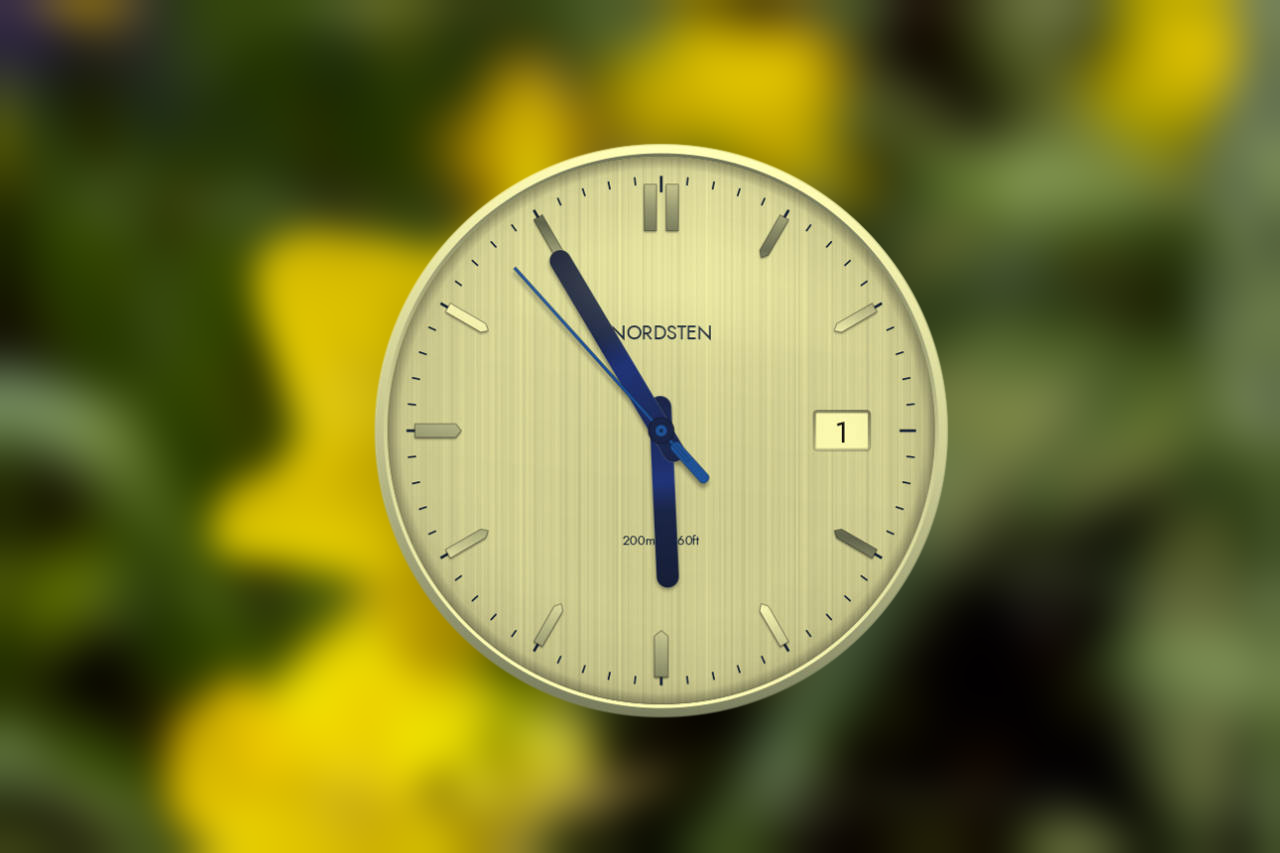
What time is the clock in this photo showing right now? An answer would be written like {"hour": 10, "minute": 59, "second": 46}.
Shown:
{"hour": 5, "minute": 54, "second": 53}
